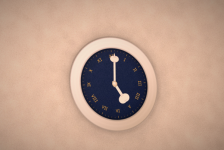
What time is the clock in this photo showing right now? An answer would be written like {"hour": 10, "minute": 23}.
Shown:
{"hour": 5, "minute": 1}
